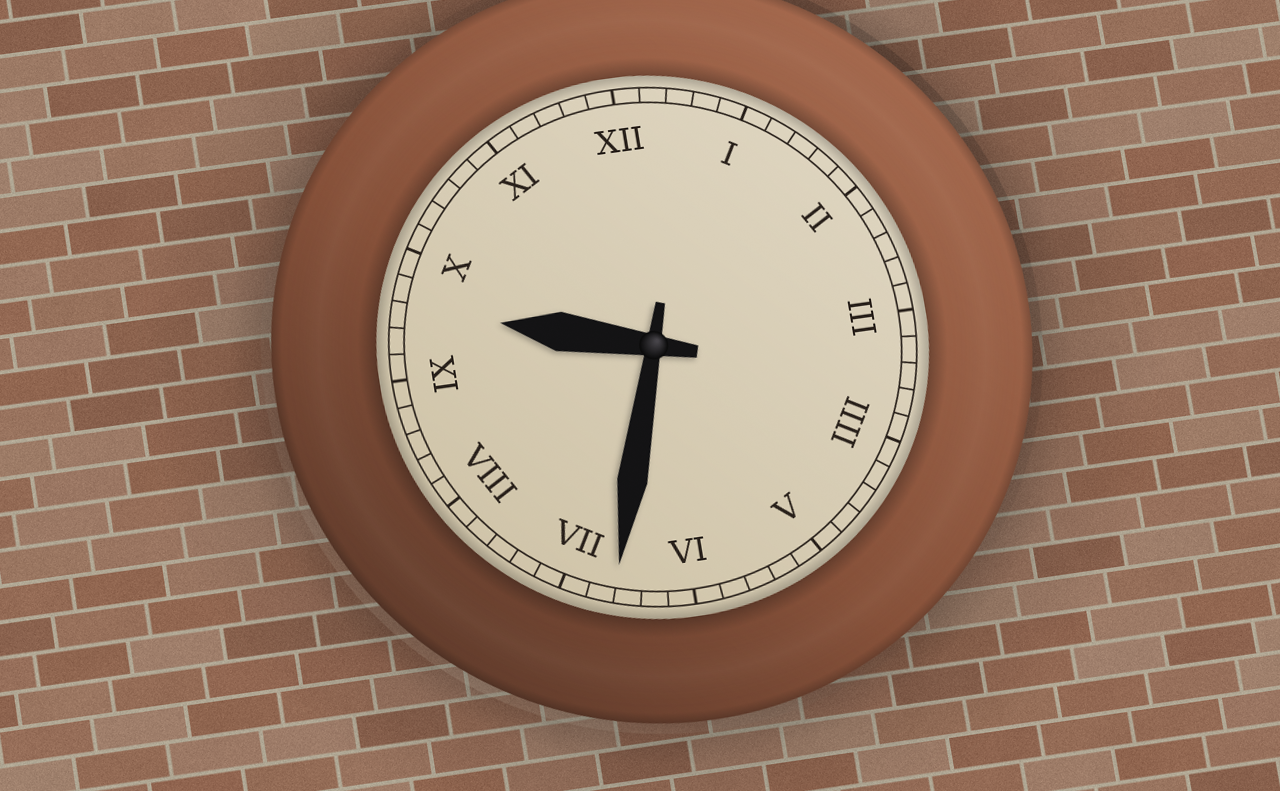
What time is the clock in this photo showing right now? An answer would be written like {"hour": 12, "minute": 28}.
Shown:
{"hour": 9, "minute": 33}
